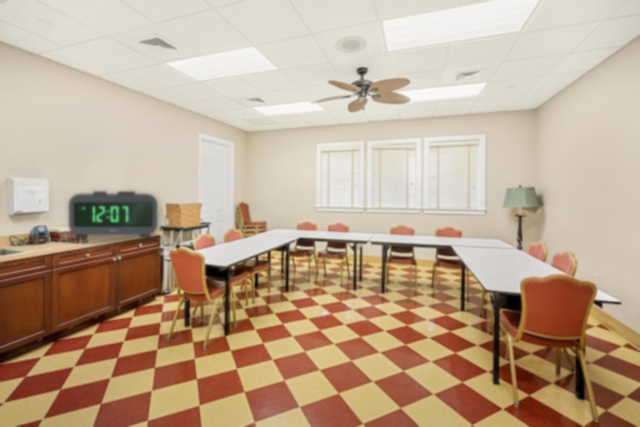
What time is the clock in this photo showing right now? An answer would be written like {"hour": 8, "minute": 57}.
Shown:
{"hour": 12, "minute": 7}
